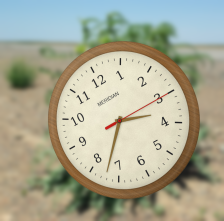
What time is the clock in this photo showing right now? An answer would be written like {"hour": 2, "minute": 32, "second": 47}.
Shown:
{"hour": 3, "minute": 37, "second": 15}
